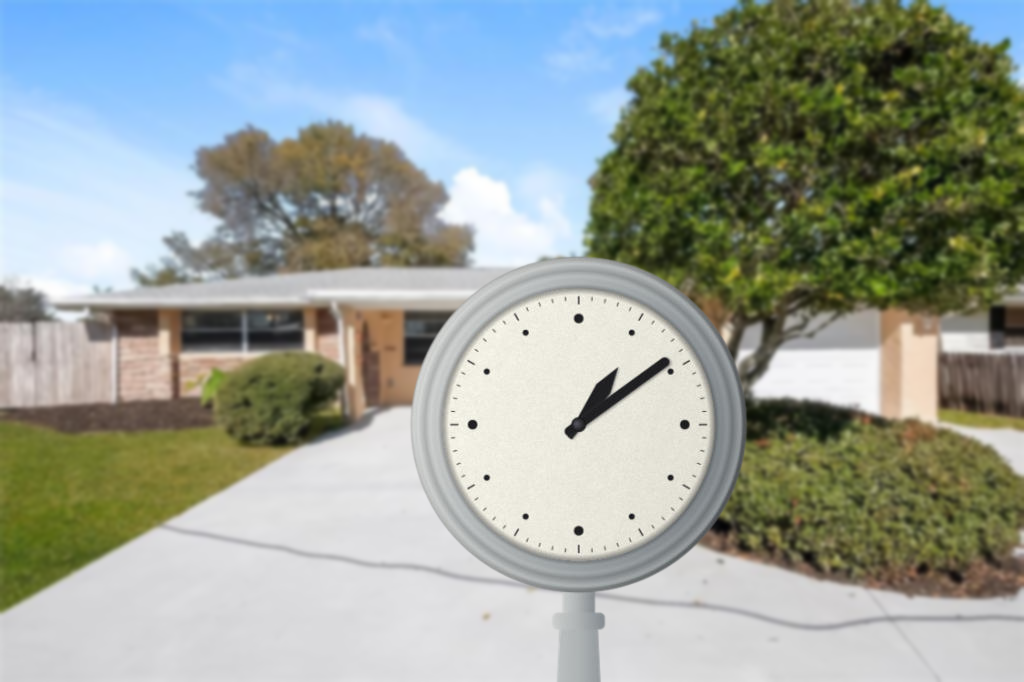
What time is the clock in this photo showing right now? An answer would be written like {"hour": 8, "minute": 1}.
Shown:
{"hour": 1, "minute": 9}
